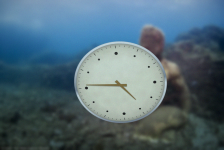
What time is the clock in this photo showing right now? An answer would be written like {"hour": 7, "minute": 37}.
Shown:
{"hour": 4, "minute": 46}
